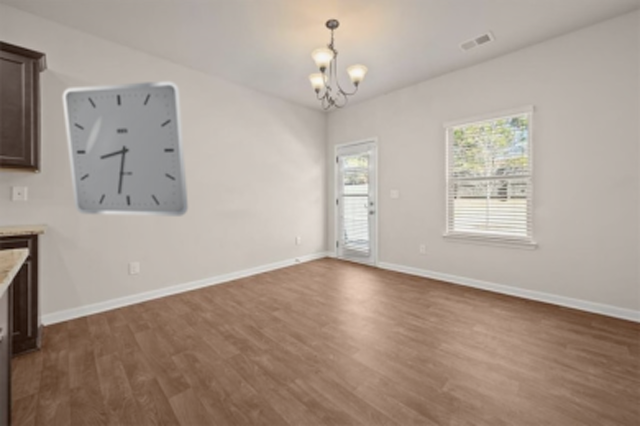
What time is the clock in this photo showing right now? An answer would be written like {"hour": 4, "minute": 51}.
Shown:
{"hour": 8, "minute": 32}
